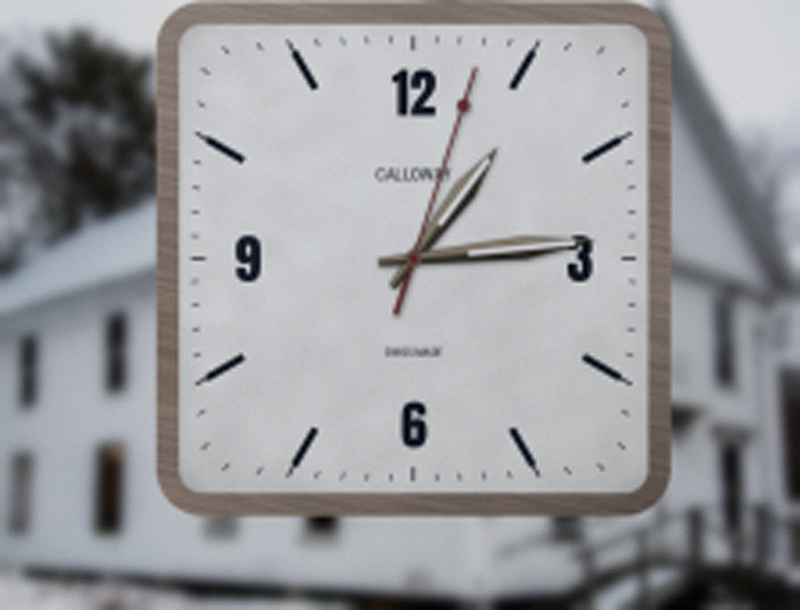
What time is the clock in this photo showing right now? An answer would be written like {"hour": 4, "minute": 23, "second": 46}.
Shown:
{"hour": 1, "minute": 14, "second": 3}
